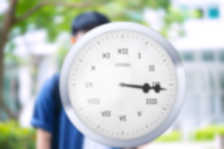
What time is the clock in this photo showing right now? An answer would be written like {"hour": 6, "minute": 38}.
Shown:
{"hour": 3, "minute": 16}
